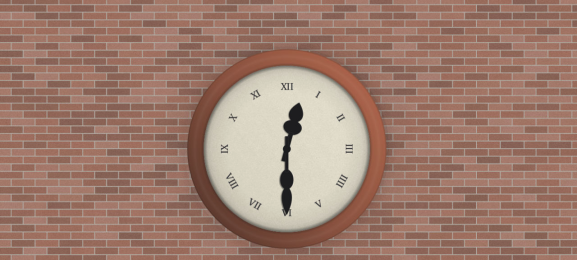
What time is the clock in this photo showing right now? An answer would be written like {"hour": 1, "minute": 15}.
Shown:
{"hour": 12, "minute": 30}
